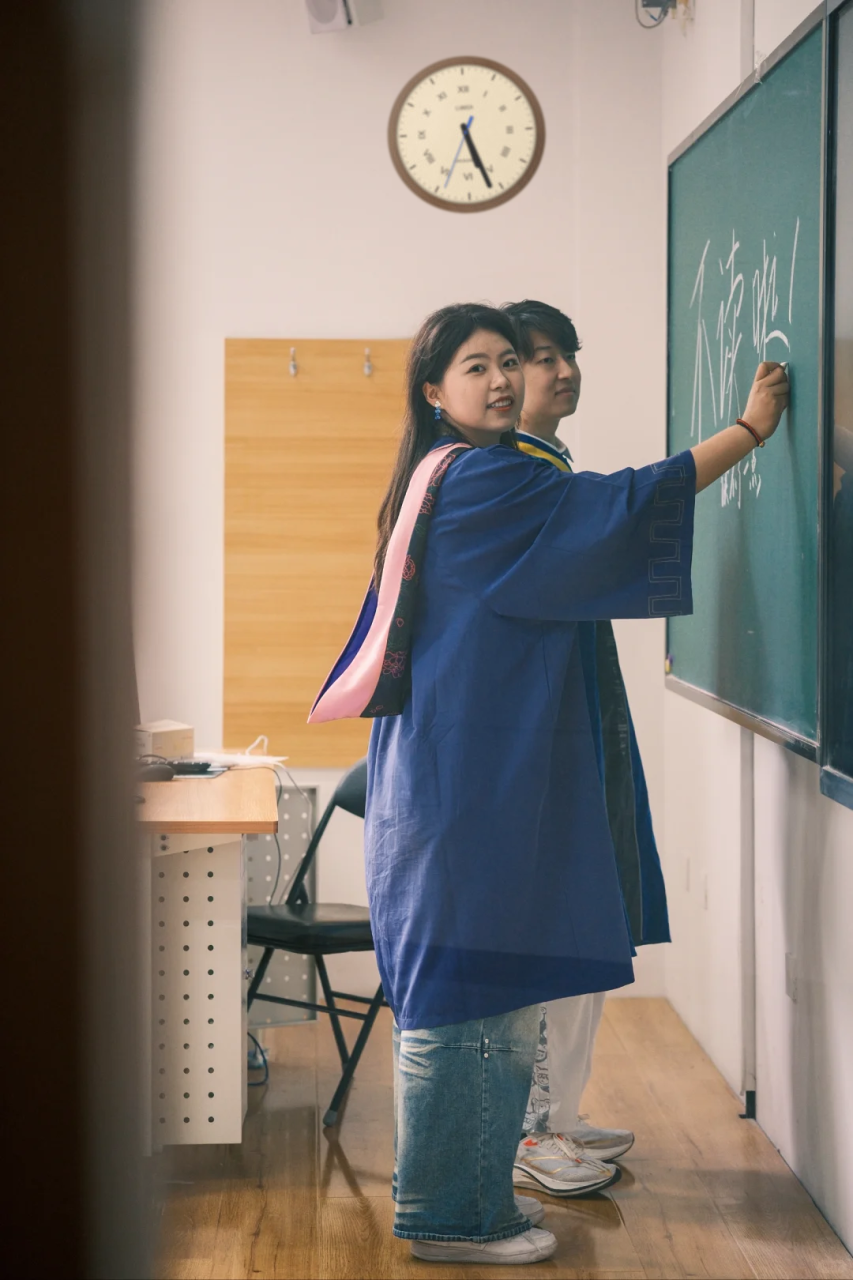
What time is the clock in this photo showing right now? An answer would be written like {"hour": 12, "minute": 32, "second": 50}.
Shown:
{"hour": 5, "minute": 26, "second": 34}
